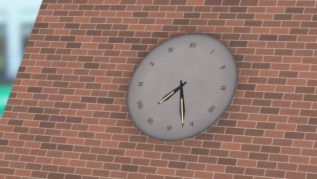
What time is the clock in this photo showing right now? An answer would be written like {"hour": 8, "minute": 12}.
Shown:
{"hour": 7, "minute": 27}
